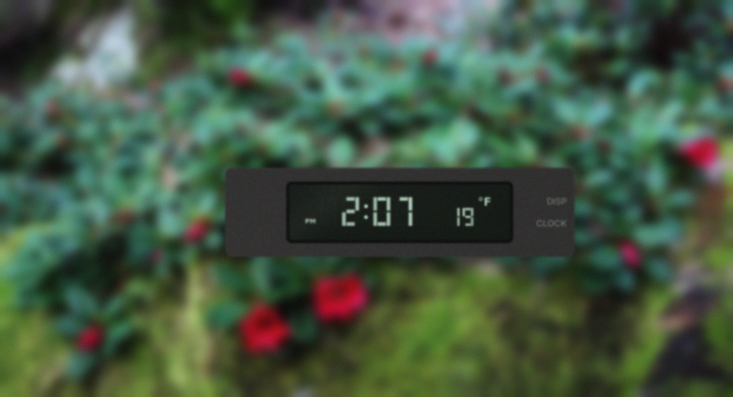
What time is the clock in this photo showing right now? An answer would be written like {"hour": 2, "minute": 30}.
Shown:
{"hour": 2, "minute": 7}
